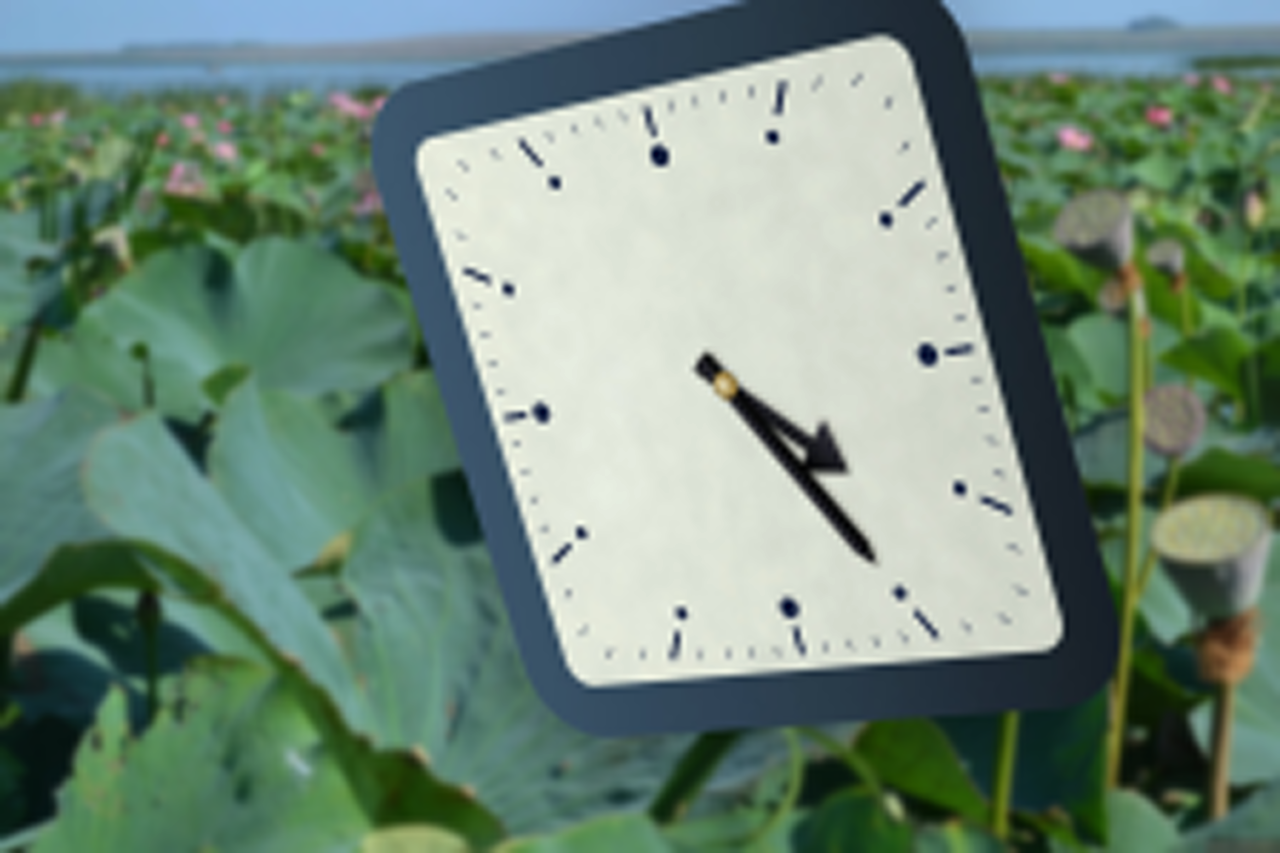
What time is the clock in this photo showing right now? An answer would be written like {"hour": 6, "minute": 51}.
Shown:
{"hour": 4, "minute": 25}
